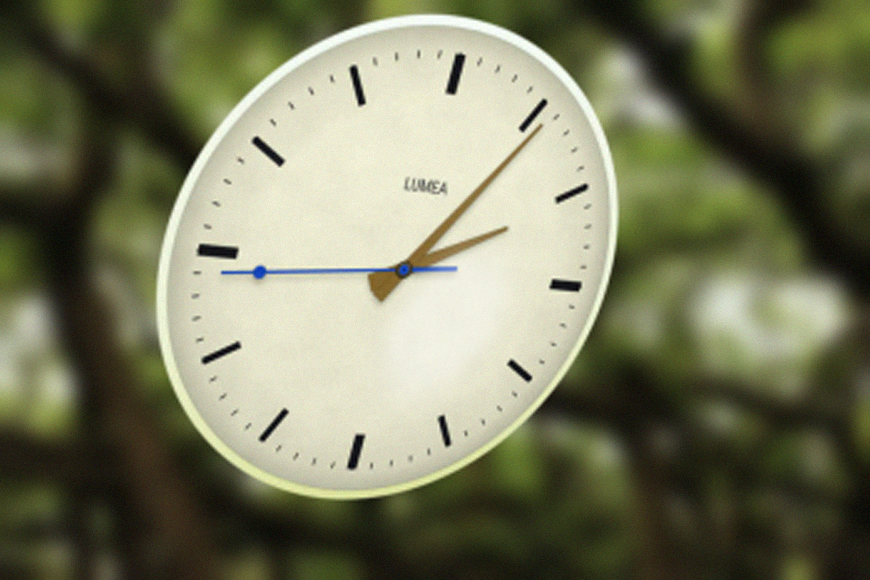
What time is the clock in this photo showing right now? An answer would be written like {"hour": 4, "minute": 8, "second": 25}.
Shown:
{"hour": 2, "minute": 5, "second": 44}
